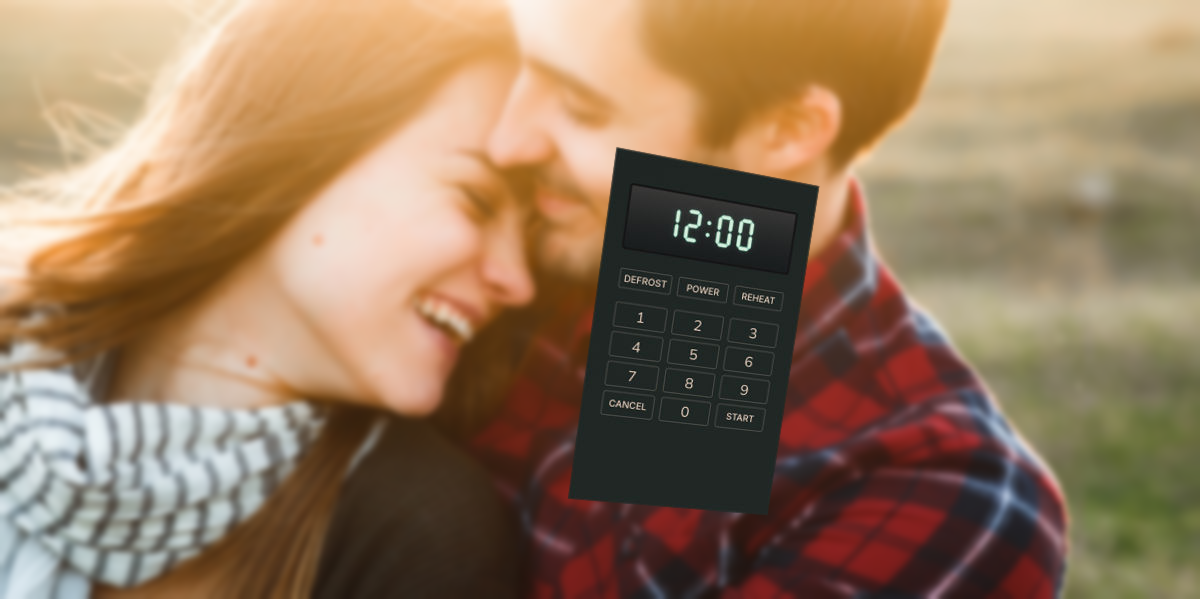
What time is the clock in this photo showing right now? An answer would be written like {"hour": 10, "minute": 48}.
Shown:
{"hour": 12, "minute": 0}
